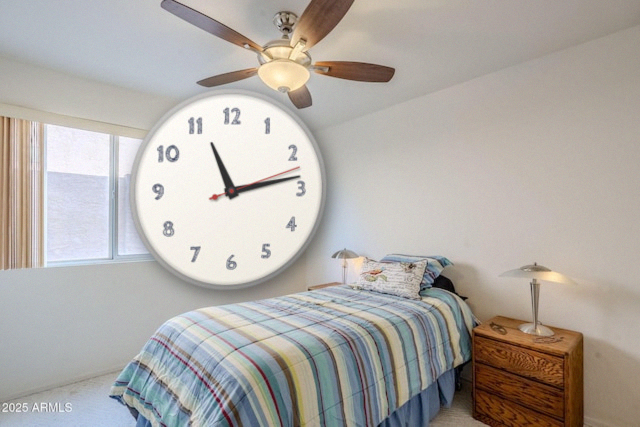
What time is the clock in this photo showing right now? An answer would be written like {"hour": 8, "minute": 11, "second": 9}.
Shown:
{"hour": 11, "minute": 13, "second": 12}
